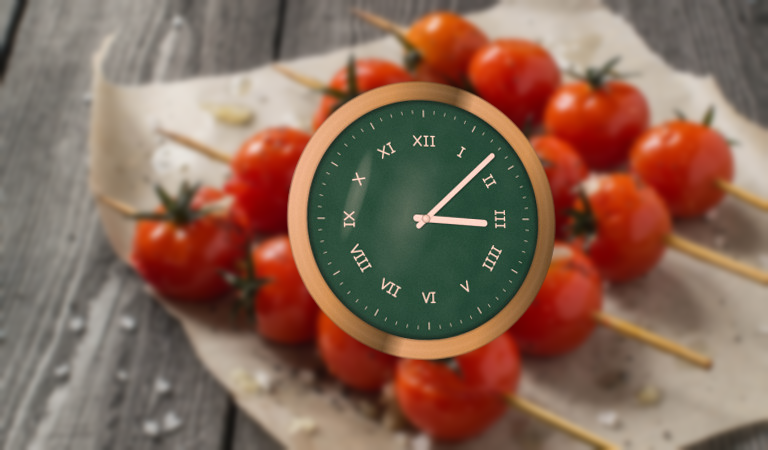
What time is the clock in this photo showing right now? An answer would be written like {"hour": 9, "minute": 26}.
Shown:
{"hour": 3, "minute": 8}
